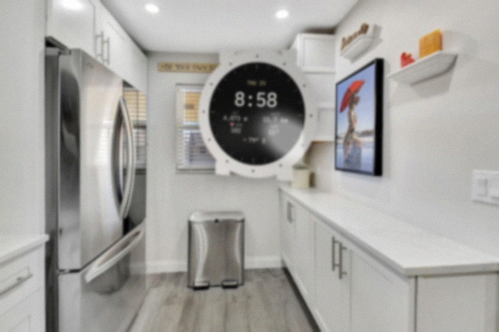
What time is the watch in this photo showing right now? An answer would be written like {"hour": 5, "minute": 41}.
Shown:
{"hour": 8, "minute": 58}
